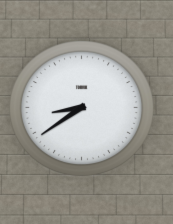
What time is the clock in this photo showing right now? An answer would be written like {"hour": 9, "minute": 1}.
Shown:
{"hour": 8, "minute": 39}
